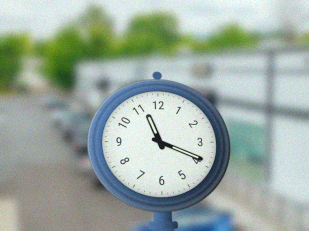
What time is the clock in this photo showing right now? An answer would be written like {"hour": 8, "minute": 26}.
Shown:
{"hour": 11, "minute": 19}
